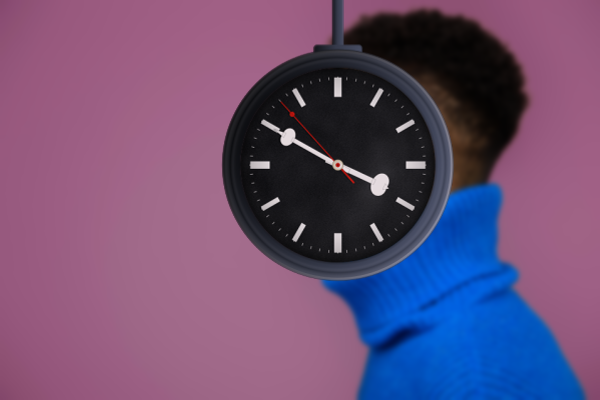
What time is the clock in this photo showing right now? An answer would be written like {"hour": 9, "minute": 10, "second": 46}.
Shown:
{"hour": 3, "minute": 49, "second": 53}
